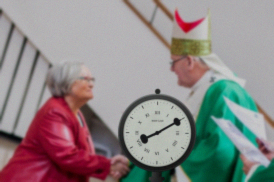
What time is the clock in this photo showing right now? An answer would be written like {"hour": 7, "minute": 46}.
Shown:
{"hour": 8, "minute": 10}
